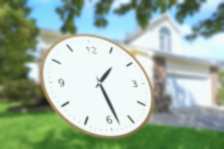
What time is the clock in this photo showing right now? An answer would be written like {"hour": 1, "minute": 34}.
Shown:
{"hour": 1, "minute": 28}
